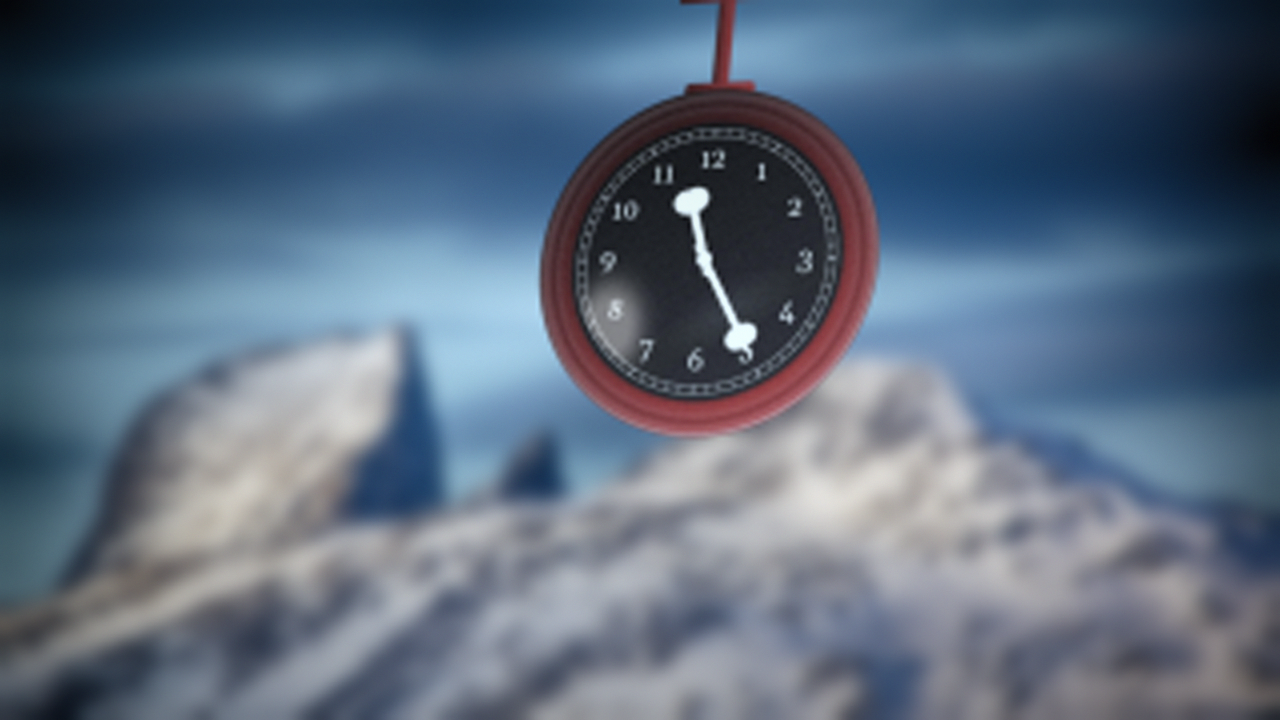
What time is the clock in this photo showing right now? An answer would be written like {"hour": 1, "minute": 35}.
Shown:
{"hour": 11, "minute": 25}
